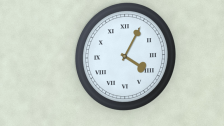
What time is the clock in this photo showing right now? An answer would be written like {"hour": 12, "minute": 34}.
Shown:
{"hour": 4, "minute": 5}
